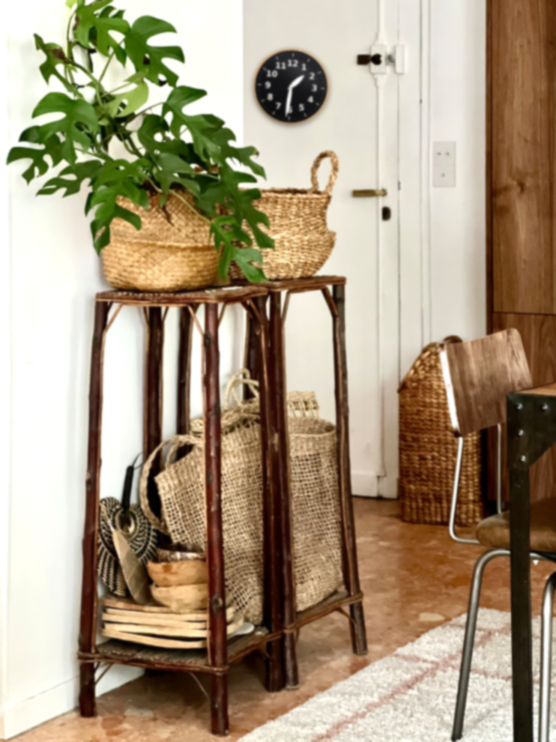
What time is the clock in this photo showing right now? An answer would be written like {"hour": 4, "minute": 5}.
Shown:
{"hour": 1, "minute": 31}
